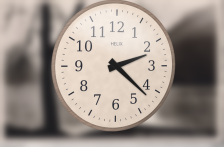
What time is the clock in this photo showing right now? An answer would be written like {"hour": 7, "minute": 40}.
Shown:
{"hour": 2, "minute": 22}
